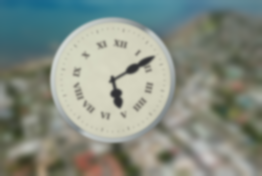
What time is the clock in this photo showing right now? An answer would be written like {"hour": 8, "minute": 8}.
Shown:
{"hour": 5, "minute": 8}
